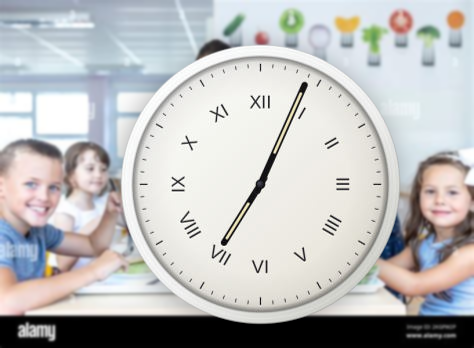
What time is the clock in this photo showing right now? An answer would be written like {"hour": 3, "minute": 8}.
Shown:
{"hour": 7, "minute": 4}
